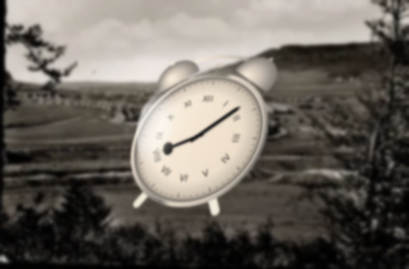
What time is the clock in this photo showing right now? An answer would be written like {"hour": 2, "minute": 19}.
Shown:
{"hour": 8, "minute": 8}
